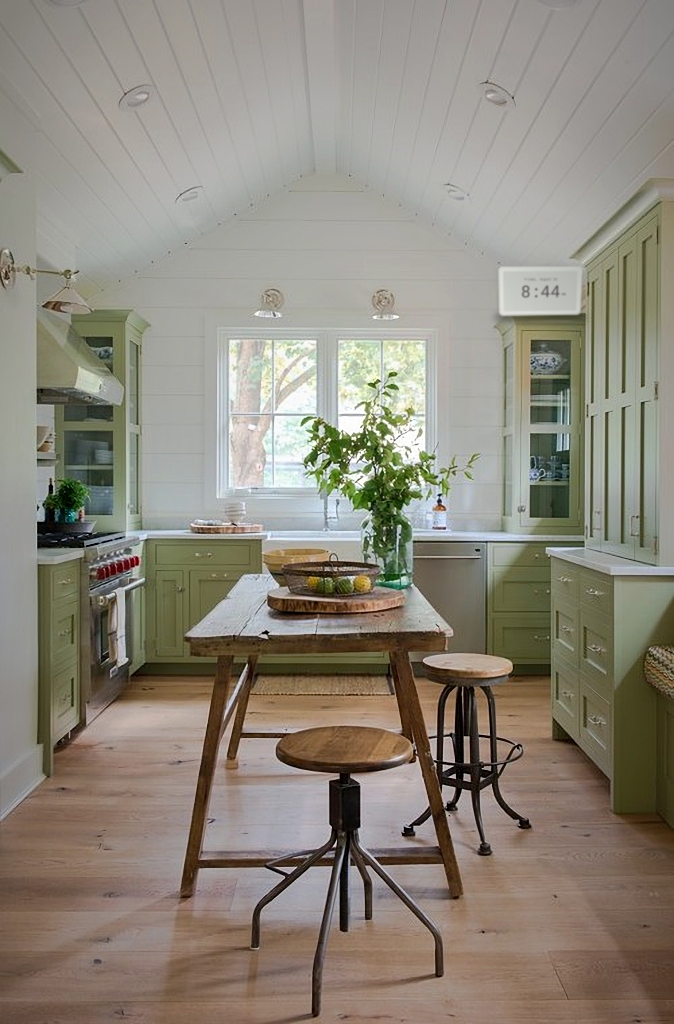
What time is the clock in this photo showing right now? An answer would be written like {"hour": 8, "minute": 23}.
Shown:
{"hour": 8, "minute": 44}
